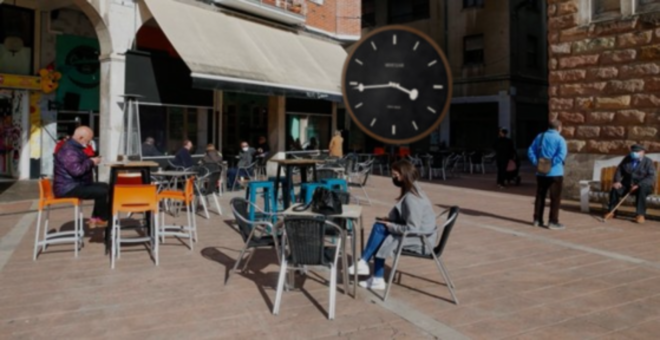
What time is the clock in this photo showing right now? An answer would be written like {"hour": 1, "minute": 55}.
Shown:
{"hour": 3, "minute": 44}
